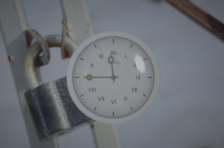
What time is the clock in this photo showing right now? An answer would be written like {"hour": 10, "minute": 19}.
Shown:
{"hour": 11, "minute": 45}
